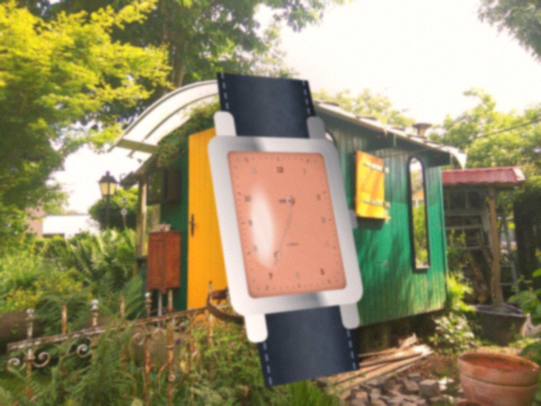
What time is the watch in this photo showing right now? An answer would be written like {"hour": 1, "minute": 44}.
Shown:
{"hour": 12, "minute": 35}
